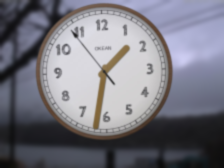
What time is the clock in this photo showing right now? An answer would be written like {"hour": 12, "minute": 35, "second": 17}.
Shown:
{"hour": 1, "minute": 31, "second": 54}
